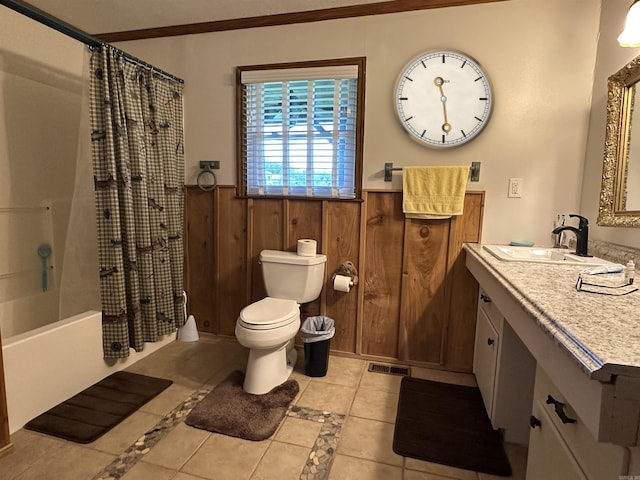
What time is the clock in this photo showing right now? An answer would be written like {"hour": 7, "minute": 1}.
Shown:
{"hour": 11, "minute": 29}
